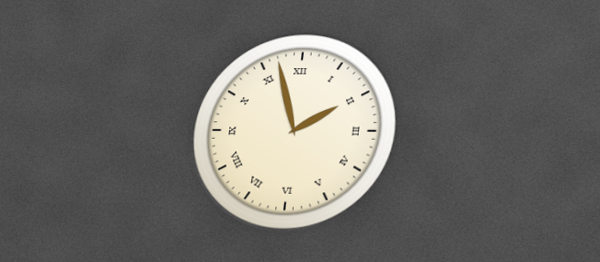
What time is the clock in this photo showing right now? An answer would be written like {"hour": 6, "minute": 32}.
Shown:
{"hour": 1, "minute": 57}
